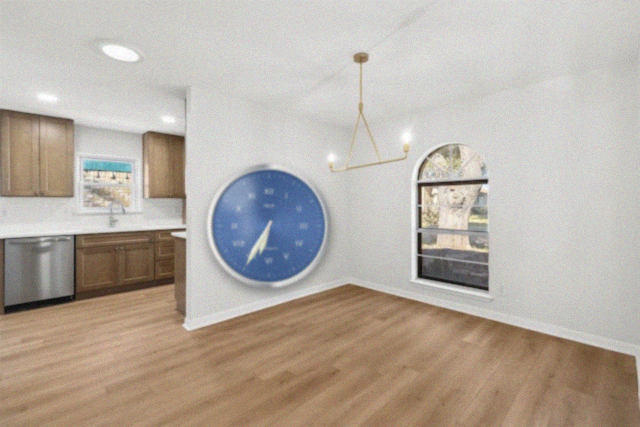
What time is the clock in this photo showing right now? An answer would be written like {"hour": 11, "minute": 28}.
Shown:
{"hour": 6, "minute": 35}
